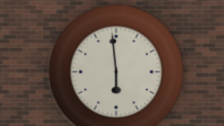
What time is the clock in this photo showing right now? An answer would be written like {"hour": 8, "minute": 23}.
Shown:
{"hour": 5, "minute": 59}
